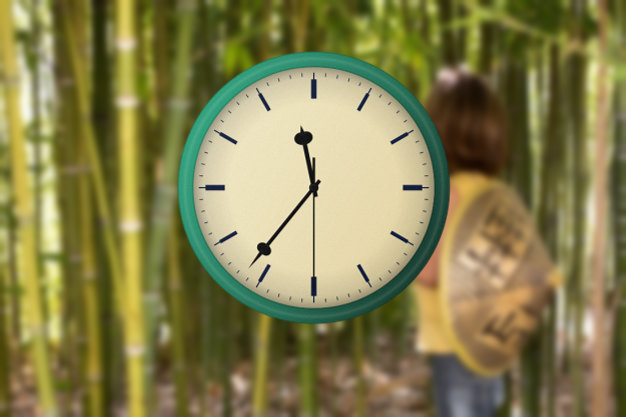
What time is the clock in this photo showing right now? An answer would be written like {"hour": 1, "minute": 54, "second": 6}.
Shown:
{"hour": 11, "minute": 36, "second": 30}
